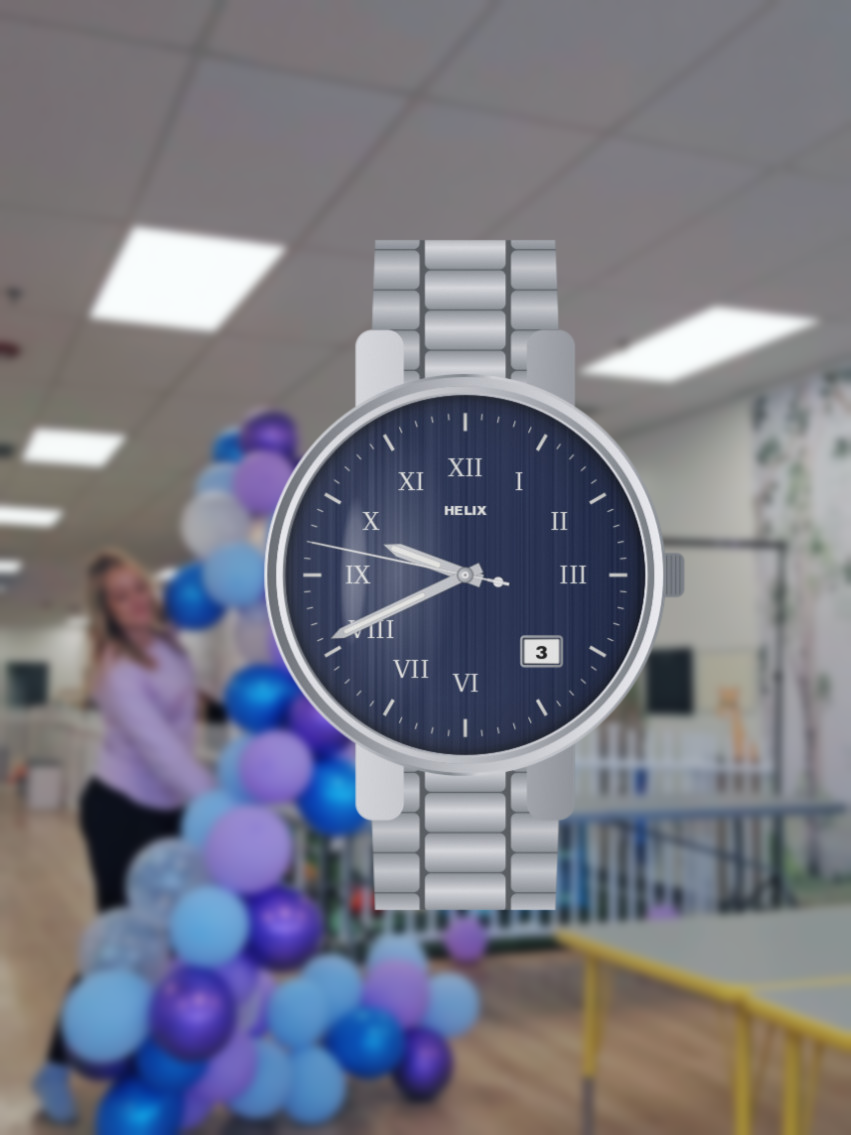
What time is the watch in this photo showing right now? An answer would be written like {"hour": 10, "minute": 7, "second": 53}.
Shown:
{"hour": 9, "minute": 40, "second": 47}
